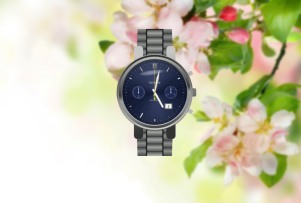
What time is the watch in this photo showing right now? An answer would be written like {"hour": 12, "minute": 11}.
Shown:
{"hour": 5, "minute": 2}
